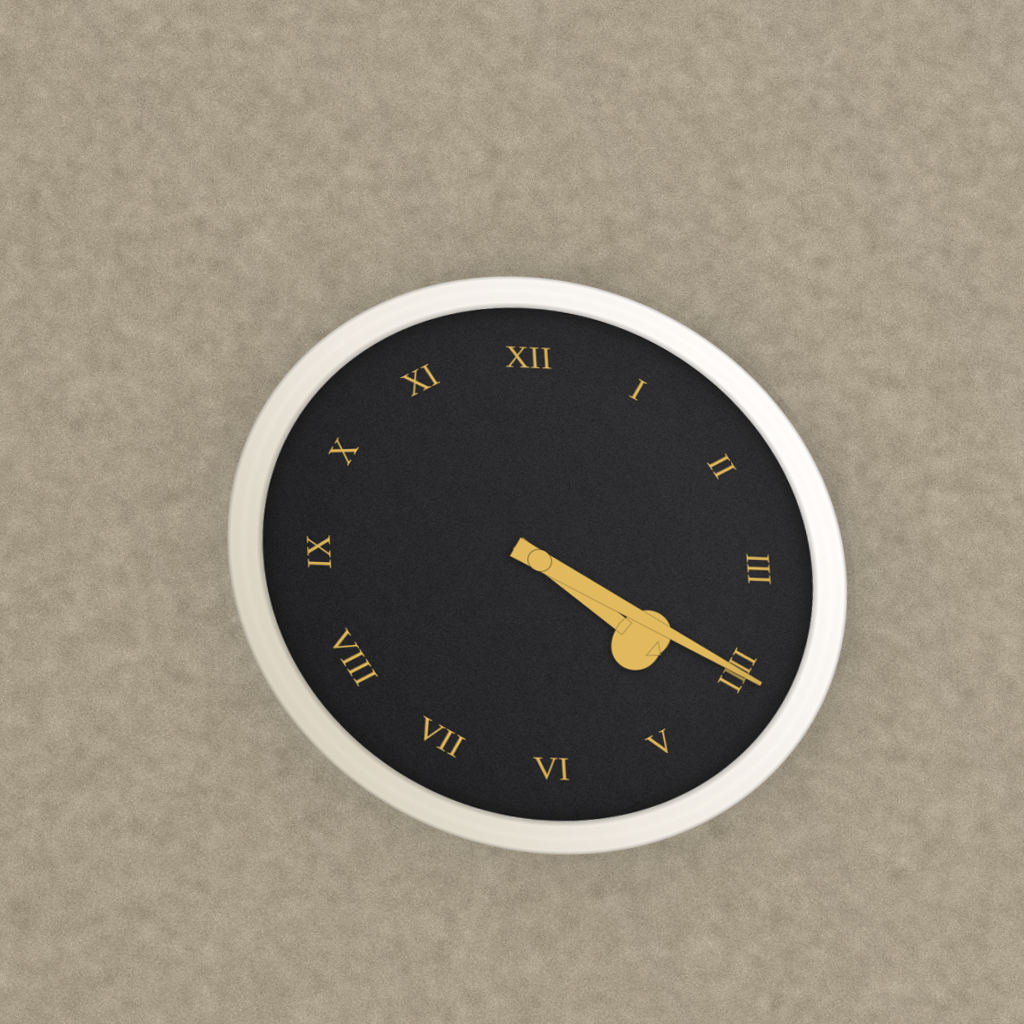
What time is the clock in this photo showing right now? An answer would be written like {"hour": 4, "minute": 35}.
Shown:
{"hour": 4, "minute": 20}
